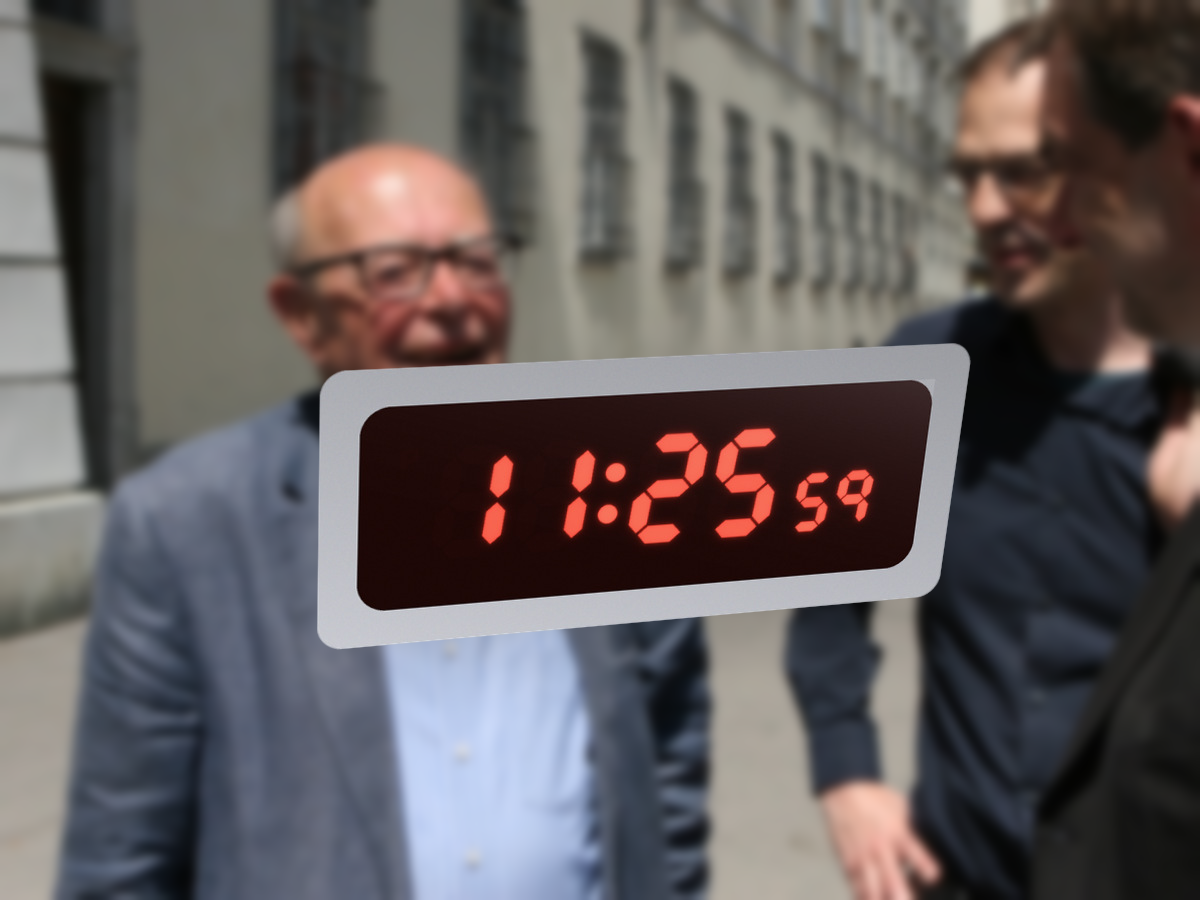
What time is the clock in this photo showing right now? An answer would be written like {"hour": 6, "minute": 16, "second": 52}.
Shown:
{"hour": 11, "minute": 25, "second": 59}
